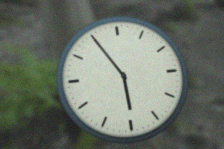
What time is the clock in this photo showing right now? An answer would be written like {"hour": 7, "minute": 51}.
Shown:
{"hour": 5, "minute": 55}
